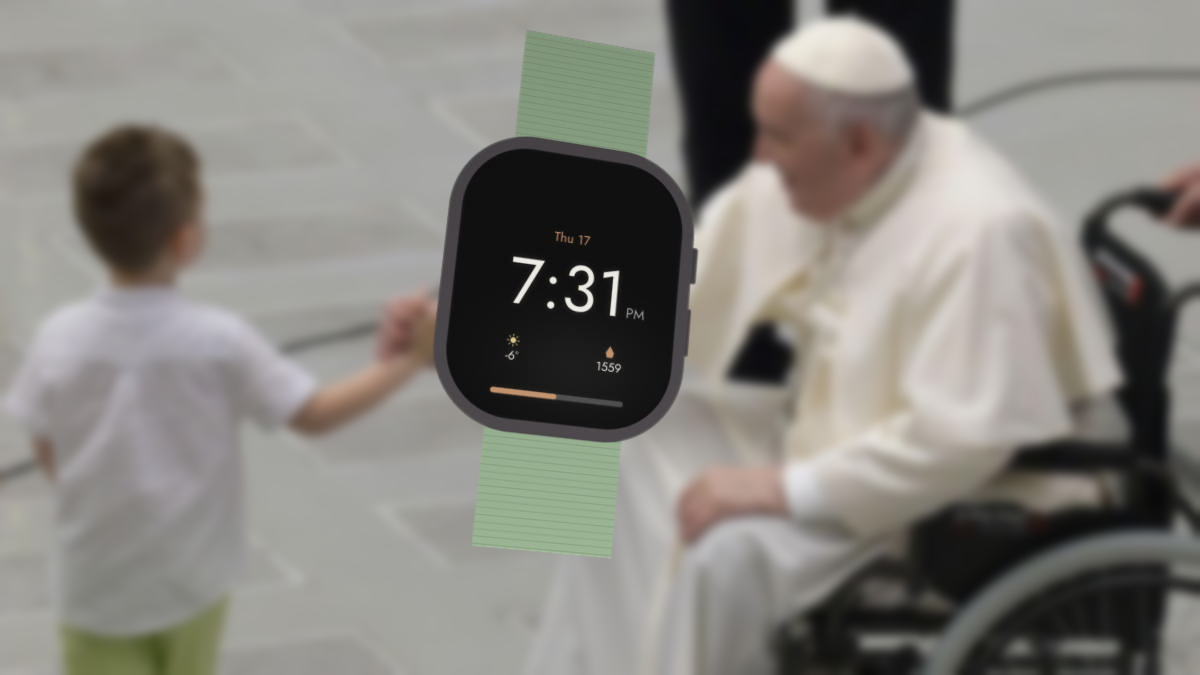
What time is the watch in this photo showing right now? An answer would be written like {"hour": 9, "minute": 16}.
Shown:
{"hour": 7, "minute": 31}
